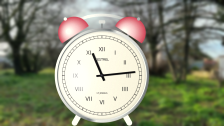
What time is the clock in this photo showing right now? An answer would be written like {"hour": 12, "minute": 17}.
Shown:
{"hour": 11, "minute": 14}
